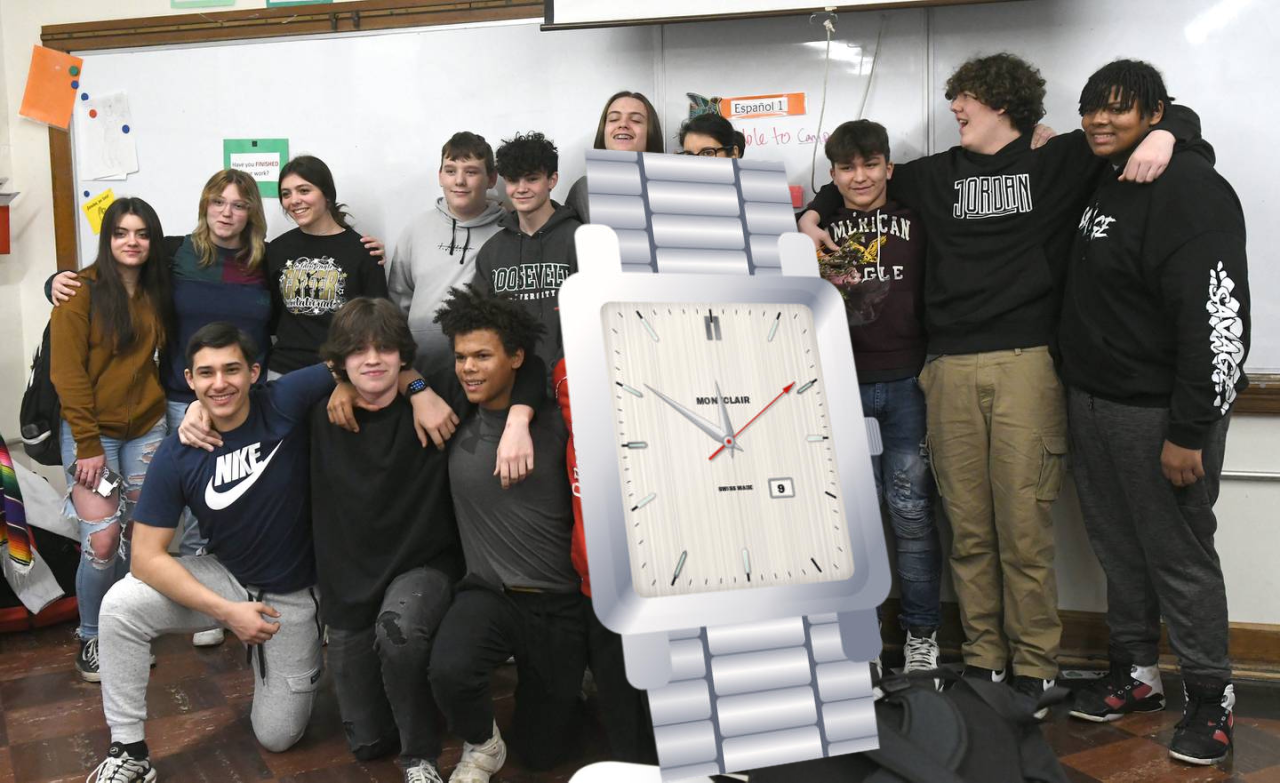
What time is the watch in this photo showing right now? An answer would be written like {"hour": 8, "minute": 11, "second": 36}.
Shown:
{"hour": 11, "minute": 51, "second": 9}
